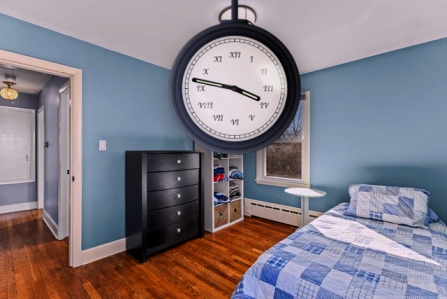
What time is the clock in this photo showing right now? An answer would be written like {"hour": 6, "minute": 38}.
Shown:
{"hour": 3, "minute": 47}
